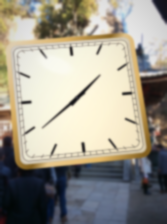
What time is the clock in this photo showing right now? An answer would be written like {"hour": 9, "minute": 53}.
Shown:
{"hour": 1, "minute": 39}
